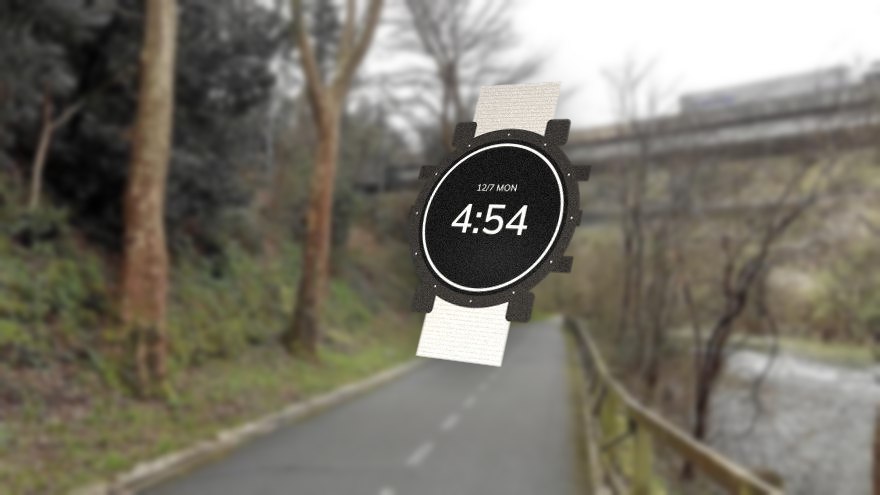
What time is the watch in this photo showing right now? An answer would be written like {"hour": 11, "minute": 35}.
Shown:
{"hour": 4, "minute": 54}
